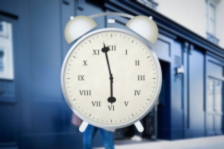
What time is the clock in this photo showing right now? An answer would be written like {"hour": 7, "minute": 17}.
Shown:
{"hour": 5, "minute": 58}
